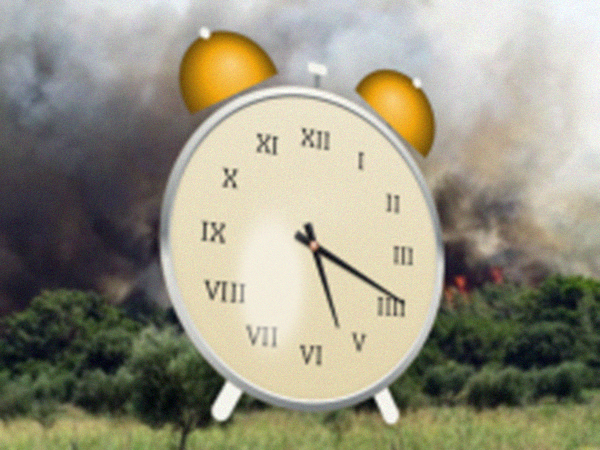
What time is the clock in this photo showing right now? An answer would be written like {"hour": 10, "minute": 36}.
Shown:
{"hour": 5, "minute": 19}
